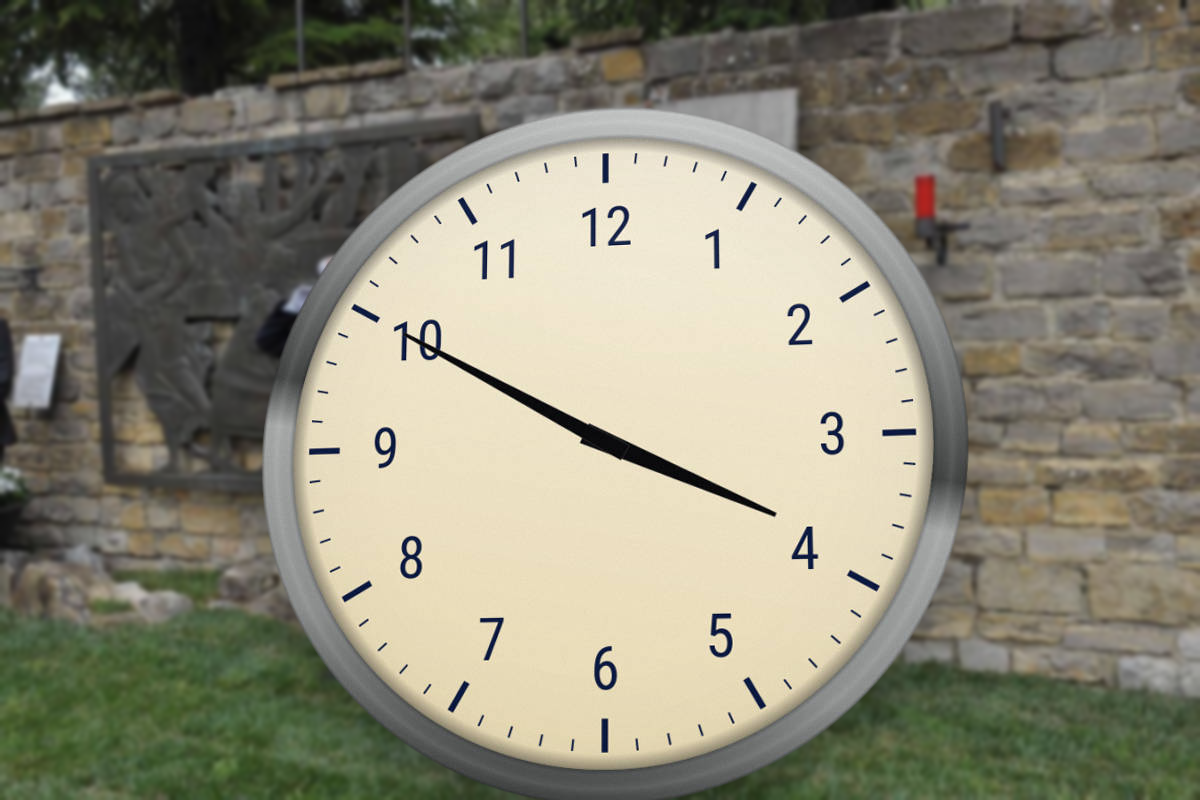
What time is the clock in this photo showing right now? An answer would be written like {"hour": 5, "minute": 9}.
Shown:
{"hour": 3, "minute": 50}
